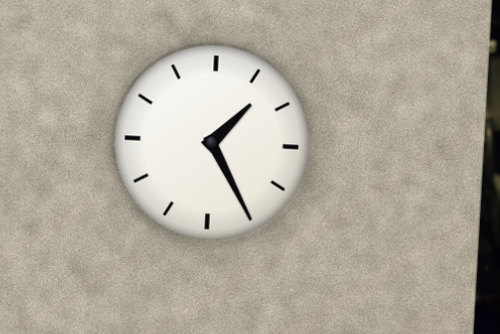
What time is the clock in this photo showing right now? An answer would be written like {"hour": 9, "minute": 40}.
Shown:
{"hour": 1, "minute": 25}
